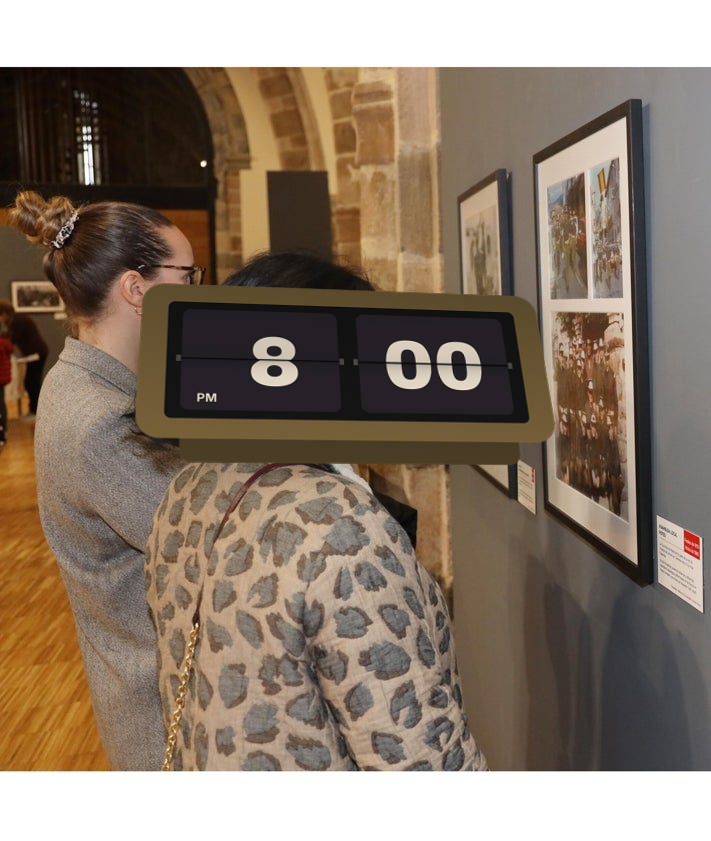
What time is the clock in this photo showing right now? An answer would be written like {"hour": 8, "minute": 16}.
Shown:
{"hour": 8, "minute": 0}
